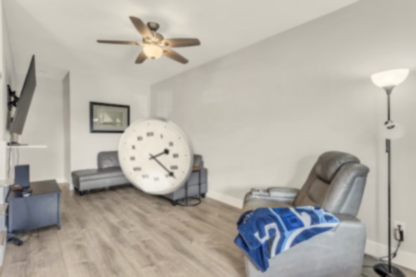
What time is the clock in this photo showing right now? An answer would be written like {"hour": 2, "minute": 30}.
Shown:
{"hour": 2, "minute": 23}
